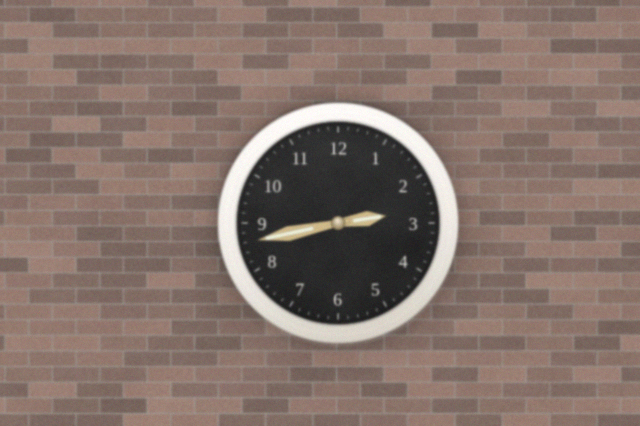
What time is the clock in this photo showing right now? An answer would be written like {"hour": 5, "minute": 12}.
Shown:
{"hour": 2, "minute": 43}
